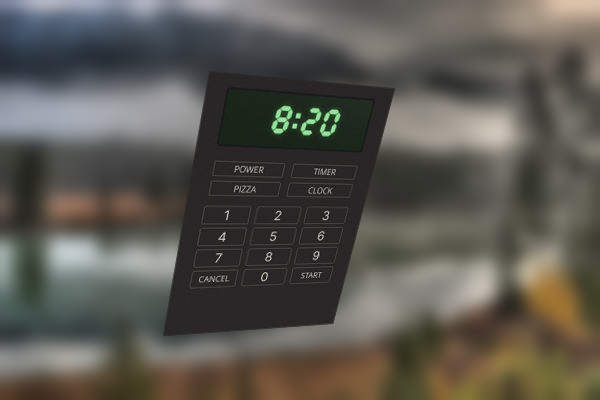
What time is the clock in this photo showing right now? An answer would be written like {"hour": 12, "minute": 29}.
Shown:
{"hour": 8, "minute": 20}
